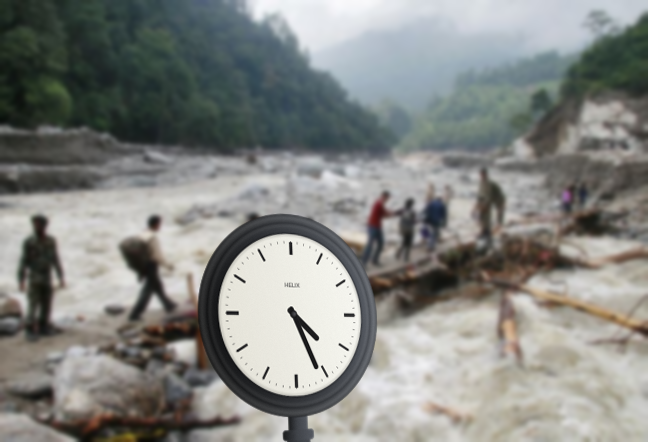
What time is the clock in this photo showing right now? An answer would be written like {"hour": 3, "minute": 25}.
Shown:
{"hour": 4, "minute": 26}
